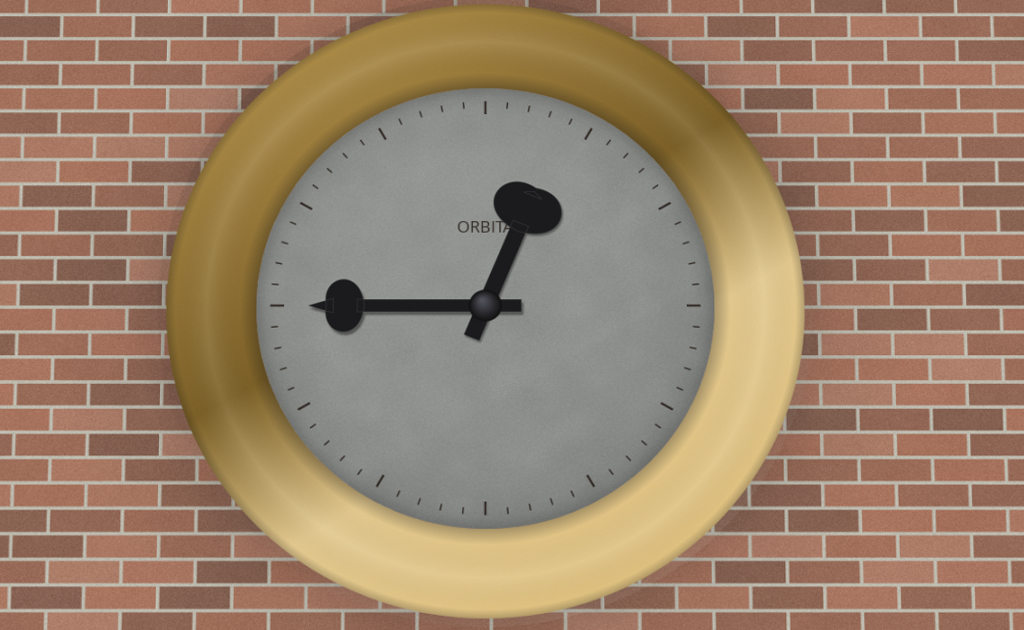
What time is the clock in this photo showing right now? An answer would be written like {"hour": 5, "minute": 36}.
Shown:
{"hour": 12, "minute": 45}
